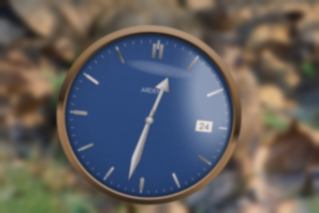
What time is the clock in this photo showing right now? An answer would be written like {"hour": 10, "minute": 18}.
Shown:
{"hour": 12, "minute": 32}
